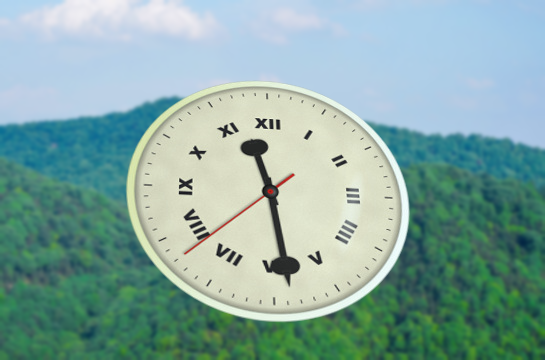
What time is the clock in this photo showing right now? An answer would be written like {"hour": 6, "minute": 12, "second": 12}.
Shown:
{"hour": 11, "minute": 28, "second": 38}
